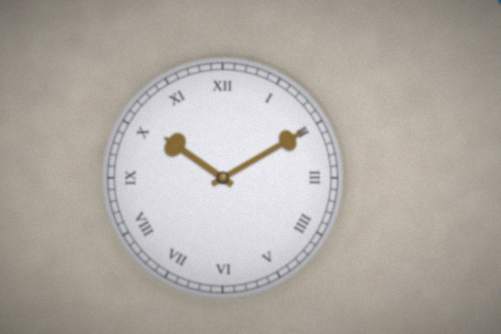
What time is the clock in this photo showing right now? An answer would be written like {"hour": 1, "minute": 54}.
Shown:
{"hour": 10, "minute": 10}
